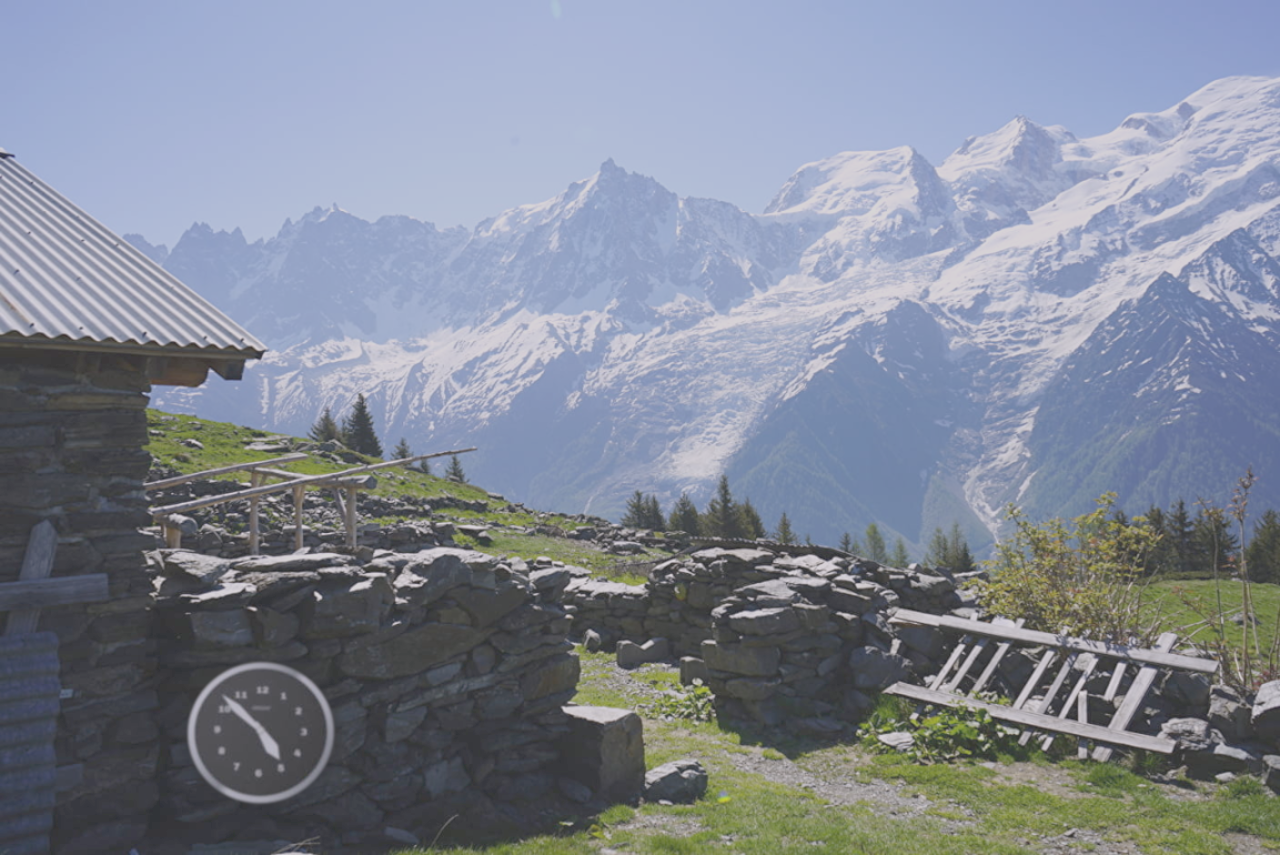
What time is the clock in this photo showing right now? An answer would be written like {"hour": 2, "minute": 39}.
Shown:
{"hour": 4, "minute": 52}
